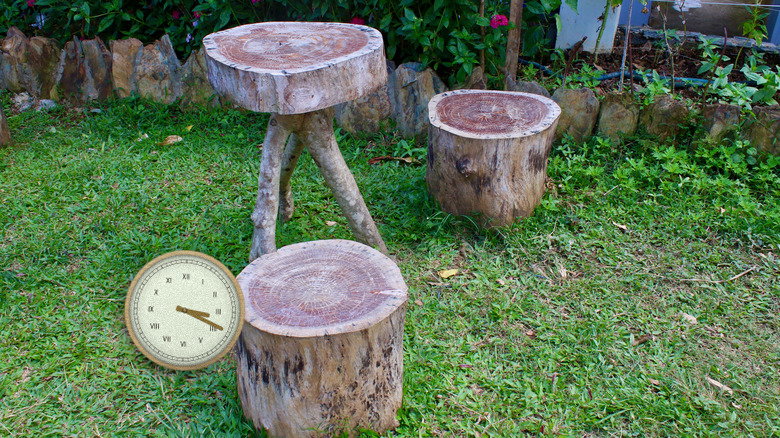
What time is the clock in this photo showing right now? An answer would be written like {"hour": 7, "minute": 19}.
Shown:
{"hour": 3, "minute": 19}
